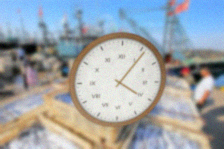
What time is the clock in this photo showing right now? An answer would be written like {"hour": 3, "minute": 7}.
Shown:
{"hour": 4, "minute": 6}
